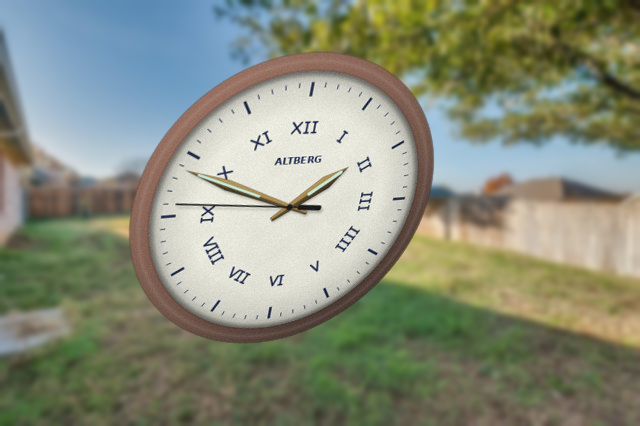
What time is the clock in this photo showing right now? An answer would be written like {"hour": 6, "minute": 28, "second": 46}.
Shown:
{"hour": 1, "minute": 48, "second": 46}
